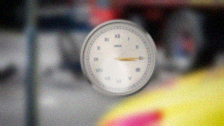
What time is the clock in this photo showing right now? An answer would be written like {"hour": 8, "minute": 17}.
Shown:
{"hour": 3, "minute": 15}
